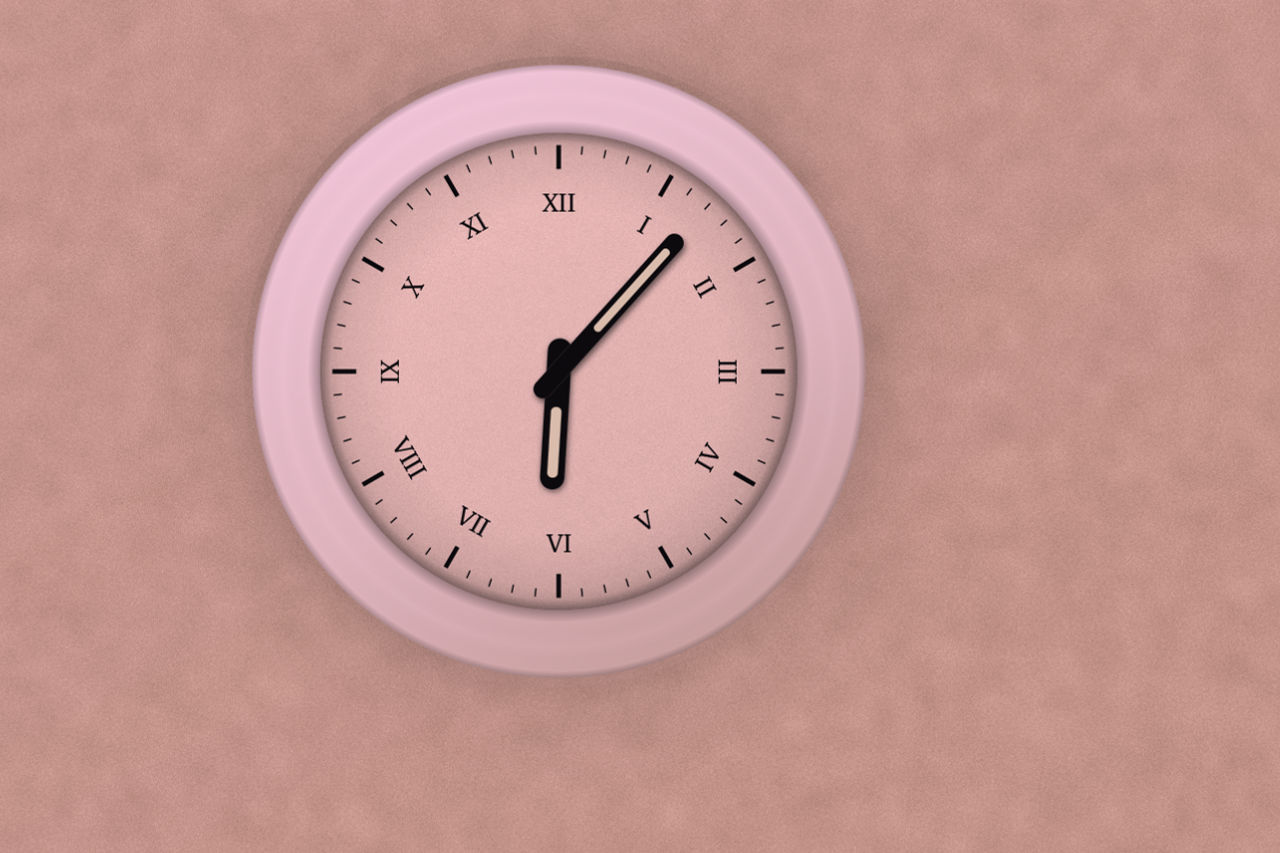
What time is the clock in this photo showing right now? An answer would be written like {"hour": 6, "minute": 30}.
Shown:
{"hour": 6, "minute": 7}
